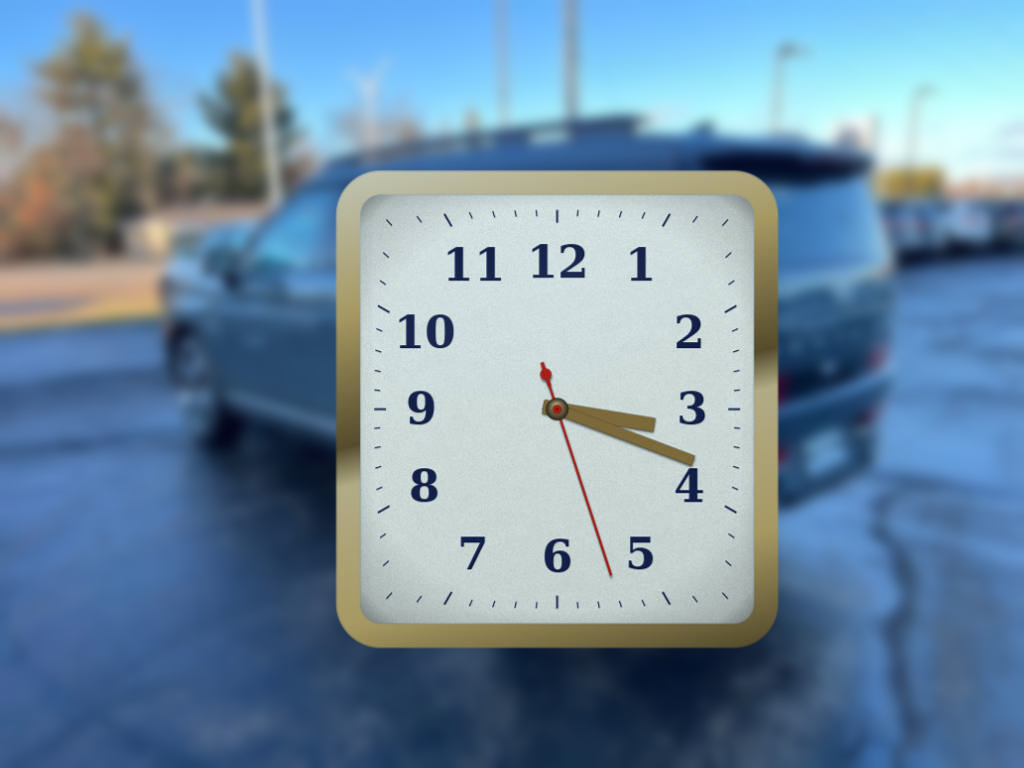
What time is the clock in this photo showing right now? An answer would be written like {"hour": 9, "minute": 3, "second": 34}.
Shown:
{"hour": 3, "minute": 18, "second": 27}
